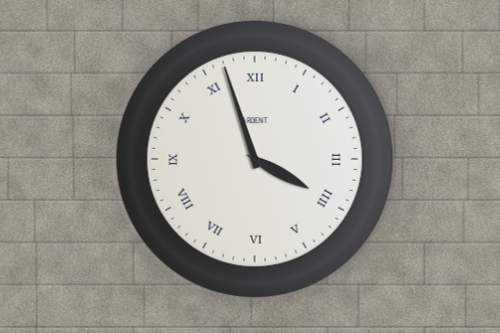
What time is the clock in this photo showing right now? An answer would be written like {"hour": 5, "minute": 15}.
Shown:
{"hour": 3, "minute": 57}
